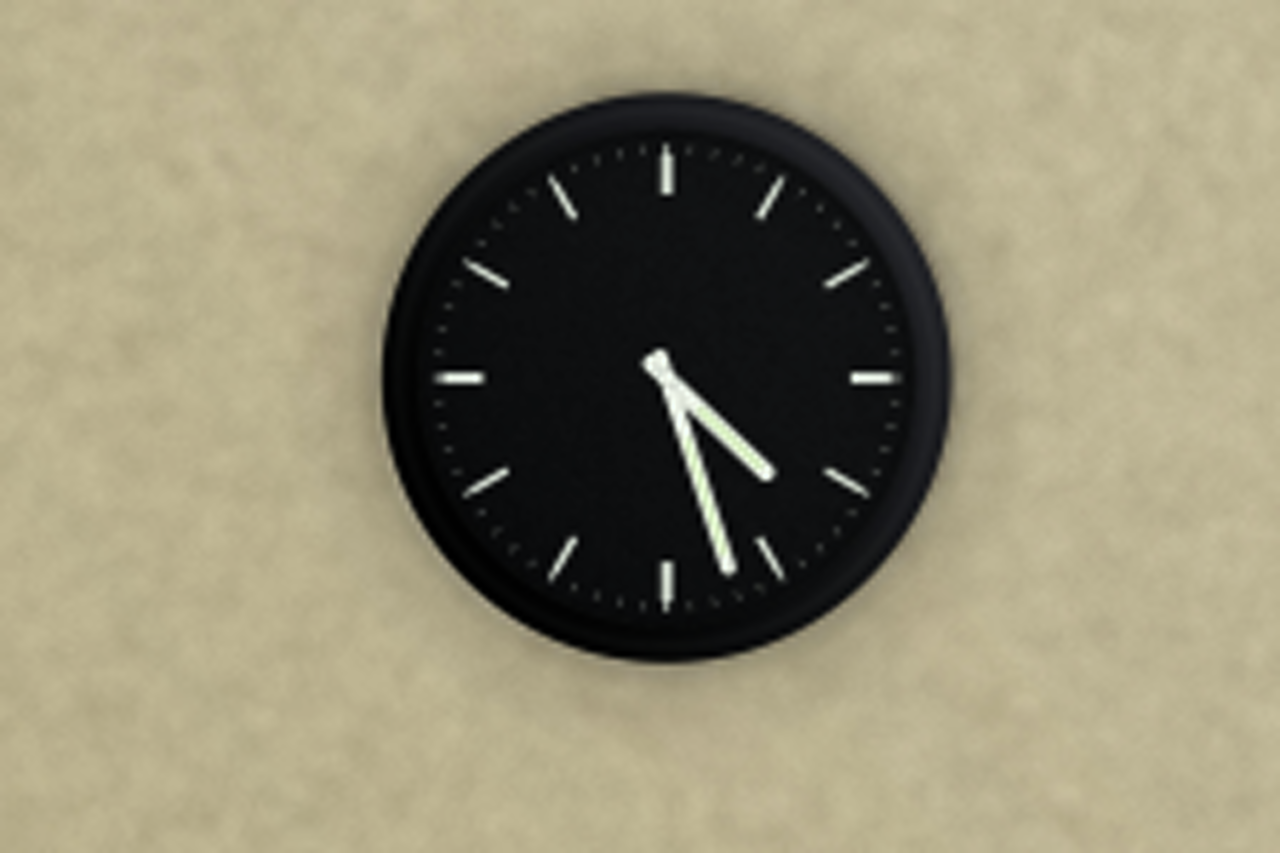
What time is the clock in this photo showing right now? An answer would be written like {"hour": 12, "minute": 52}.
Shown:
{"hour": 4, "minute": 27}
